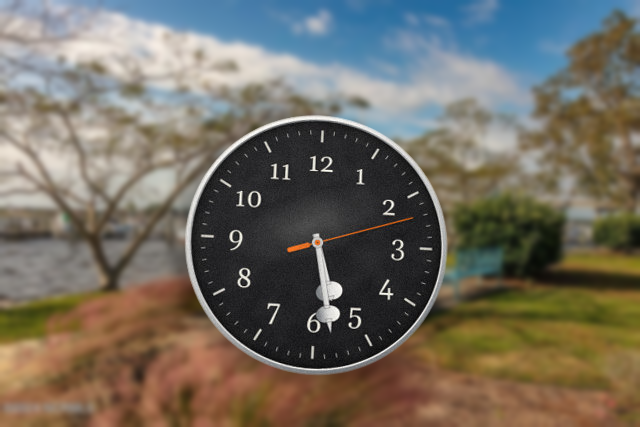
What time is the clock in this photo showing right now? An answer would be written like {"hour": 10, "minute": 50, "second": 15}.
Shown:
{"hour": 5, "minute": 28, "second": 12}
